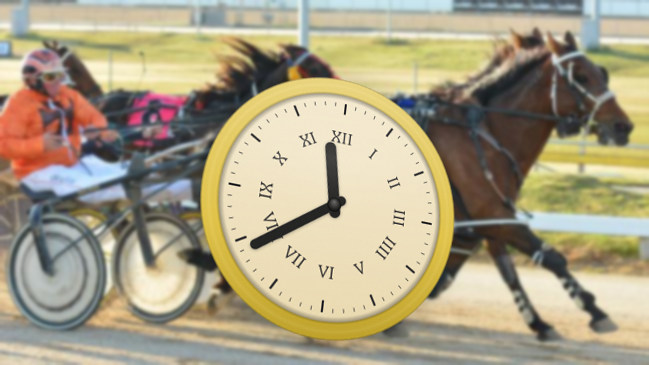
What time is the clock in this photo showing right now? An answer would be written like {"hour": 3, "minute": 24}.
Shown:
{"hour": 11, "minute": 39}
